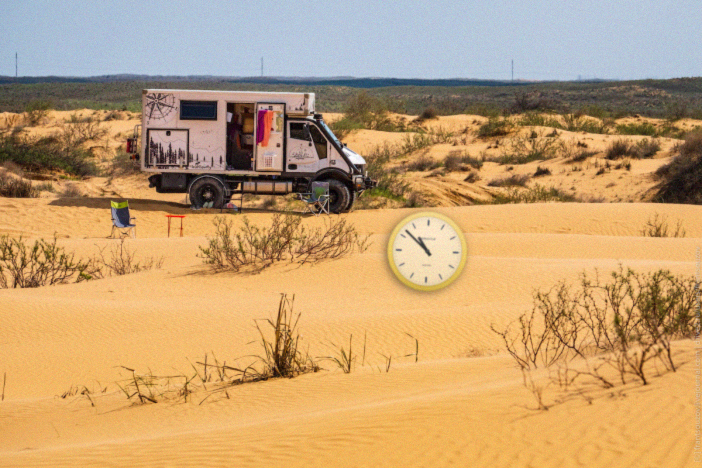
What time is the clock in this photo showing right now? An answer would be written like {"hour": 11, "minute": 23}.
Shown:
{"hour": 10, "minute": 52}
